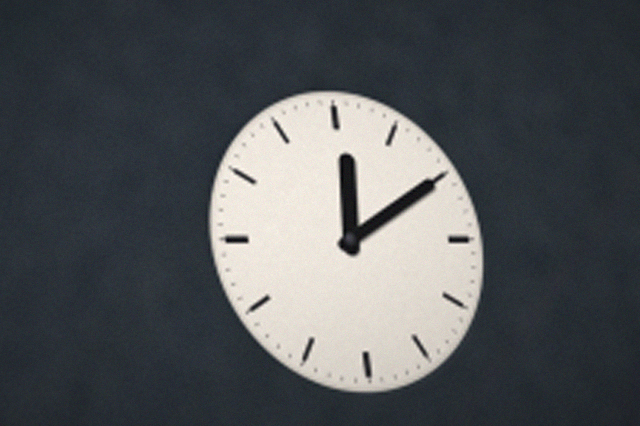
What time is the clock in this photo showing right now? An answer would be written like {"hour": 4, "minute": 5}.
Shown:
{"hour": 12, "minute": 10}
